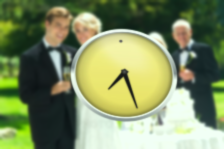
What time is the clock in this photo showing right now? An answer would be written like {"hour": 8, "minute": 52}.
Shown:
{"hour": 7, "minute": 28}
